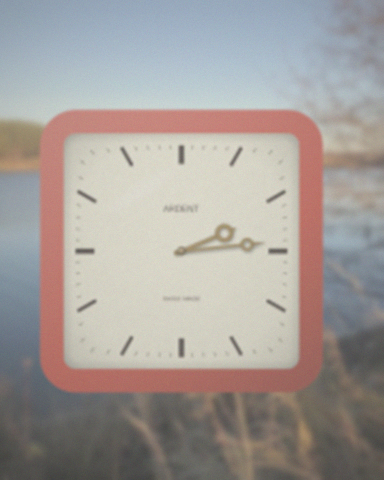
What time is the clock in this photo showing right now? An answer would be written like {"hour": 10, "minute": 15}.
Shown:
{"hour": 2, "minute": 14}
